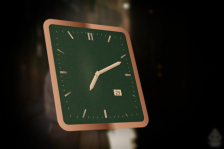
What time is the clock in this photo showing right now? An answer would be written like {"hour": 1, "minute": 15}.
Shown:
{"hour": 7, "minute": 11}
